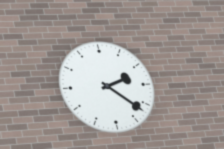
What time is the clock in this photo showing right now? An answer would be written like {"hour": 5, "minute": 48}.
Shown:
{"hour": 2, "minute": 22}
